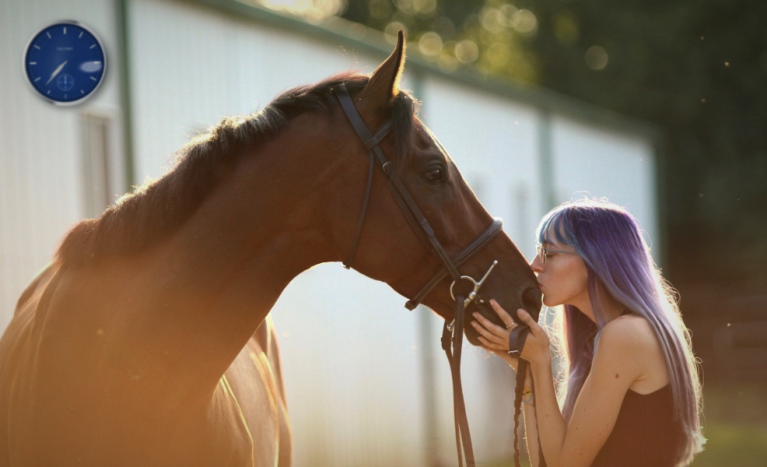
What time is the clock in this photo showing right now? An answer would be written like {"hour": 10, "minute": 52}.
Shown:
{"hour": 7, "minute": 37}
